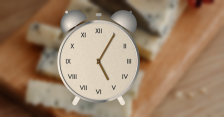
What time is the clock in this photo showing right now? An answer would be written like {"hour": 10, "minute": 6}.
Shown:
{"hour": 5, "minute": 5}
